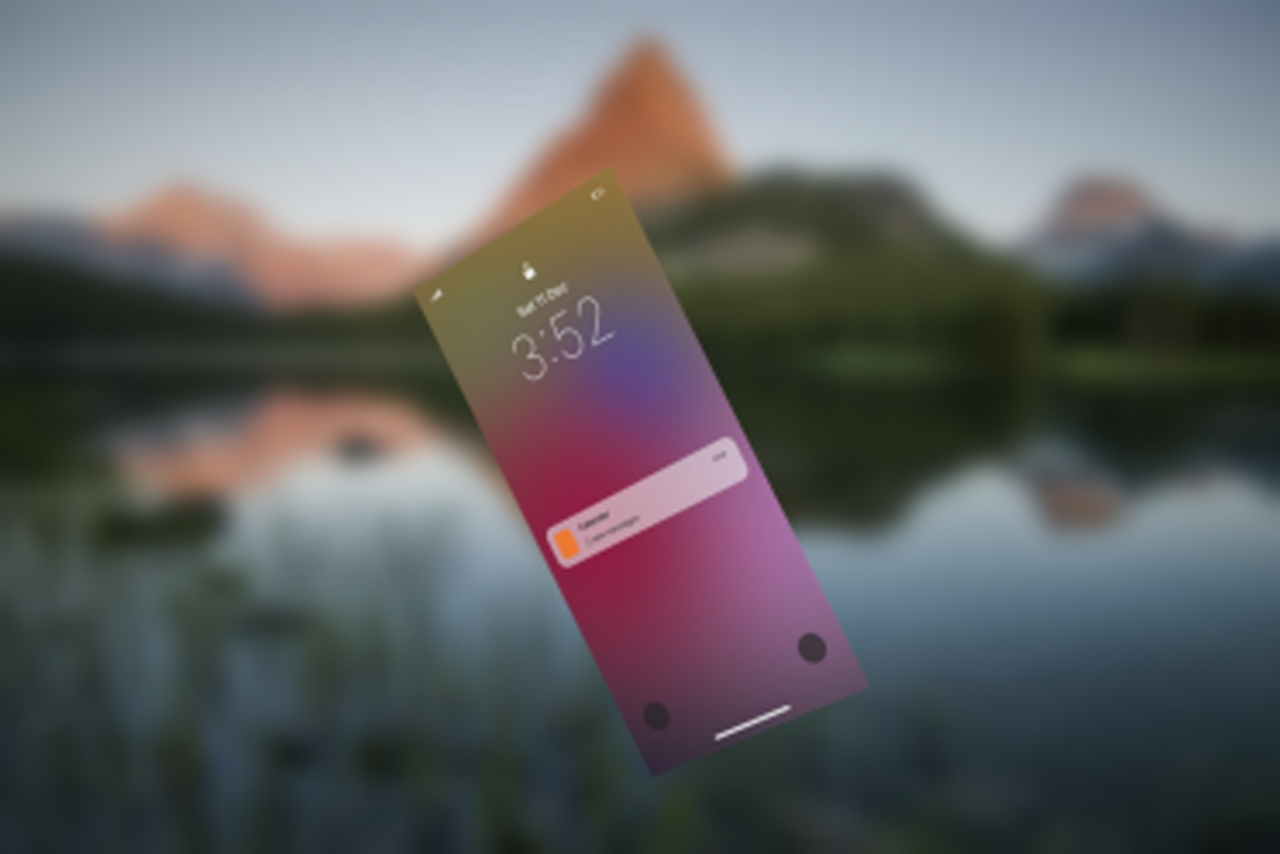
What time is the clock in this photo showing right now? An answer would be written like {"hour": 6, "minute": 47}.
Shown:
{"hour": 3, "minute": 52}
